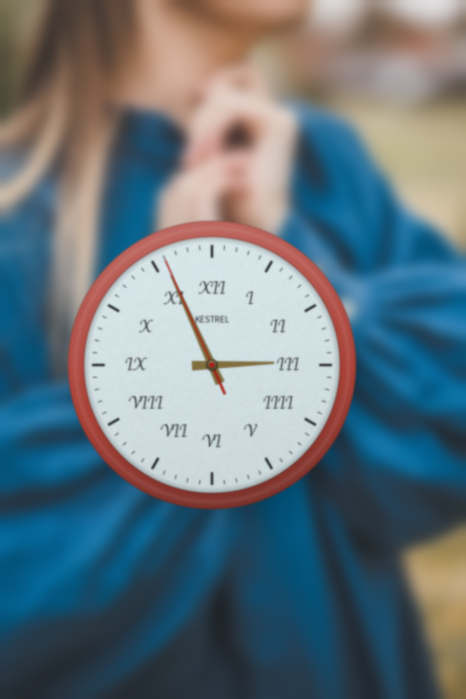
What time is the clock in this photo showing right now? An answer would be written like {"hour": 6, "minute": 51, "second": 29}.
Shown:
{"hour": 2, "minute": 55, "second": 56}
